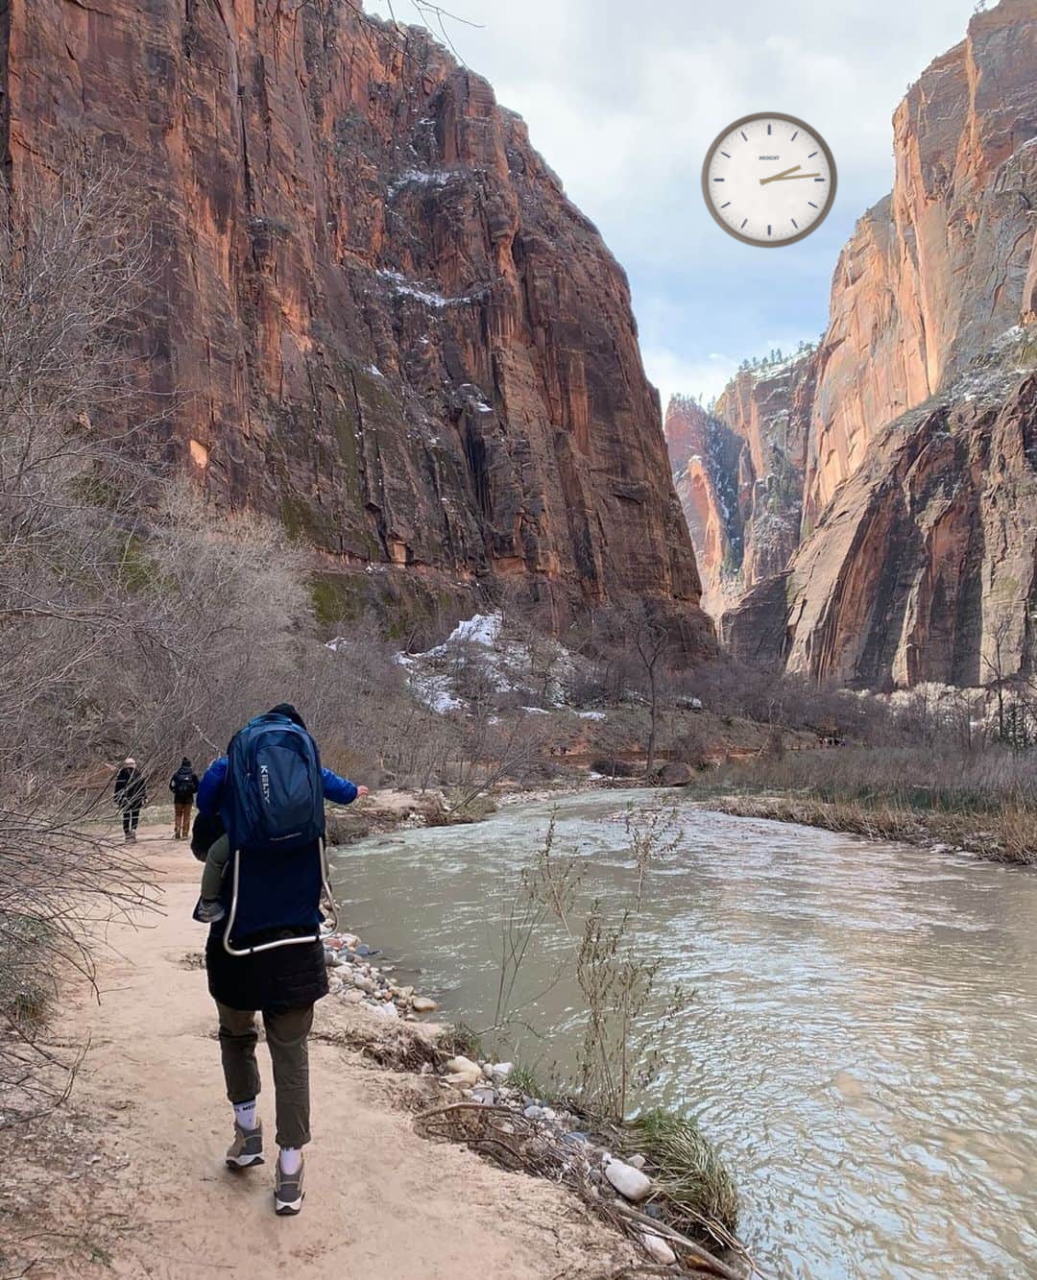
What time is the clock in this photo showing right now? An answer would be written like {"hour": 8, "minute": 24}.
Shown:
{"hour": 2, "minute": 14}
